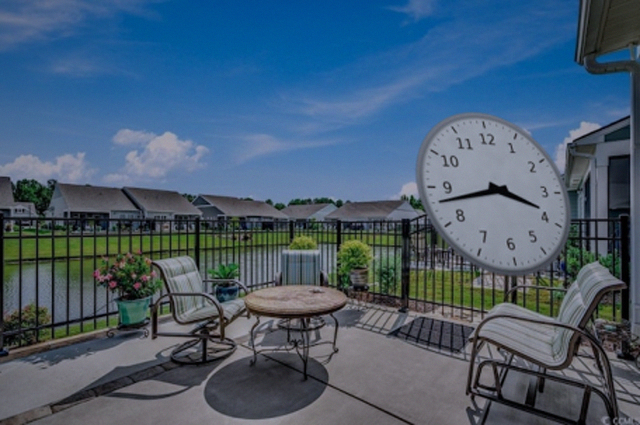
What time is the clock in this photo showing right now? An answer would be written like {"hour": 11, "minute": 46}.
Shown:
{"hour": 3, "minute": 43}
